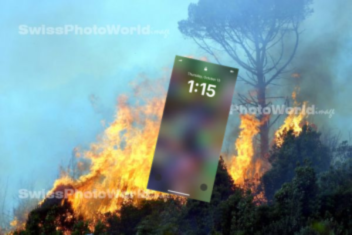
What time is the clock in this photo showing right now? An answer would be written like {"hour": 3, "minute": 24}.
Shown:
{"hour": 1, "minute": 15}
